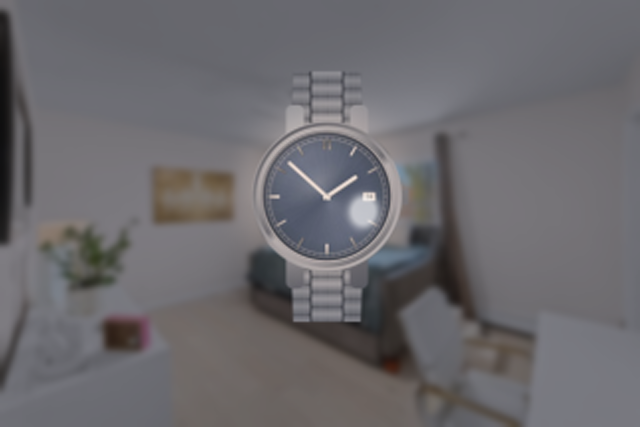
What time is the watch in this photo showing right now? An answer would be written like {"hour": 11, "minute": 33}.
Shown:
{"hour": 1, "minute": 52}
